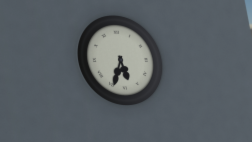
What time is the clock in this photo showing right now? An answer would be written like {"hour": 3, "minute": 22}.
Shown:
{"hour": 5, "minute": 34}
